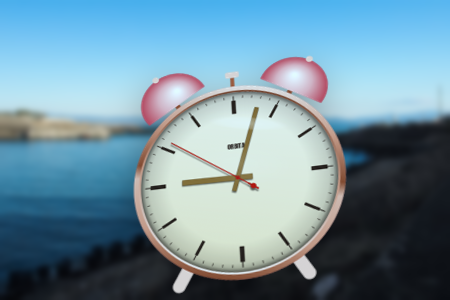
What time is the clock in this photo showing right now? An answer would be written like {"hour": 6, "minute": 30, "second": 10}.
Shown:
{"hour": 9, "minute": 2, "second": 51}
